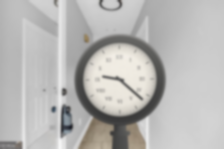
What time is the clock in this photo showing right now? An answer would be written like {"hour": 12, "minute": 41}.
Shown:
{"hour": 9, "minute": 22}
